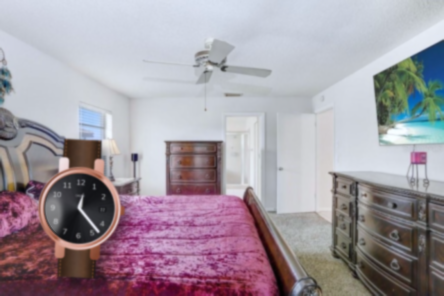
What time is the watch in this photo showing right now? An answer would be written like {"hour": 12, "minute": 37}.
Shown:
{"hour": 12, "minute": 23}
